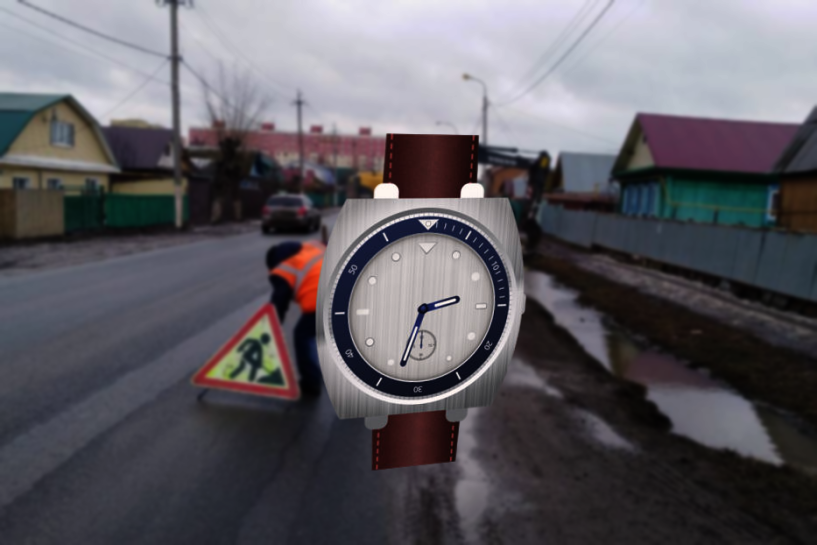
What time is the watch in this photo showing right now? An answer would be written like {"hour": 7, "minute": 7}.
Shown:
{"hour": 2, "minute": 33}
